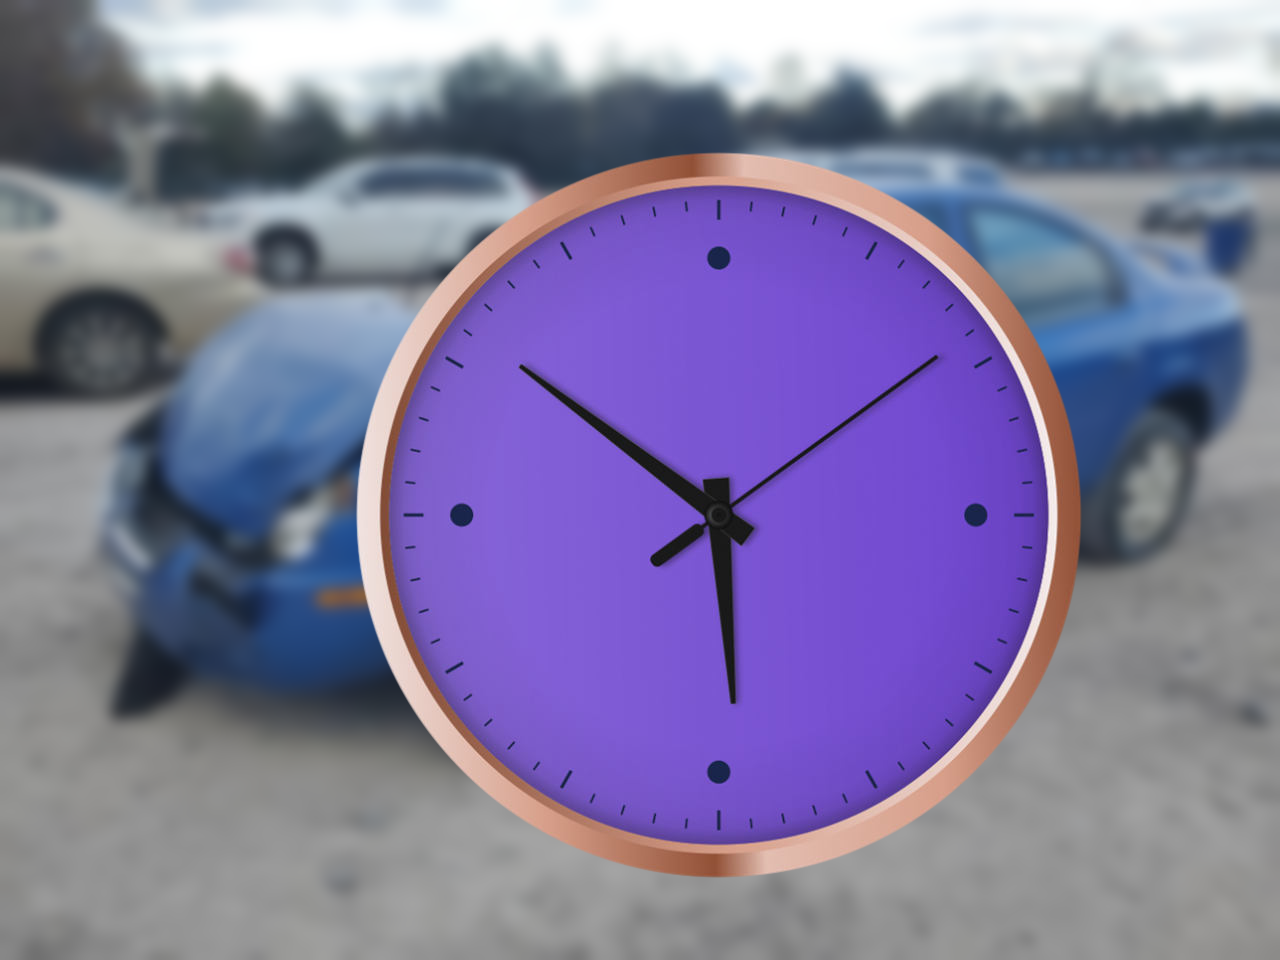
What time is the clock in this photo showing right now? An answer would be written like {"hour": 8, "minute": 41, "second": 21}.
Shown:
{"hour": 5, "minute": 51, "second": 9}
